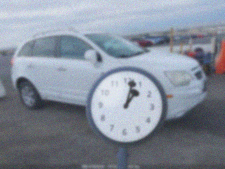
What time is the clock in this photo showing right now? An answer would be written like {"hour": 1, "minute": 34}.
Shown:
{"hour": 1, "minute": 2}
